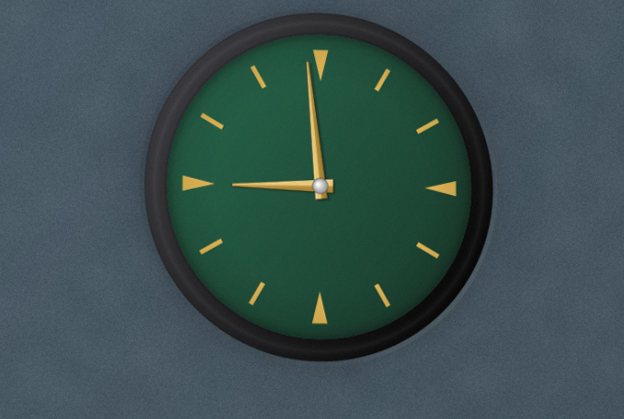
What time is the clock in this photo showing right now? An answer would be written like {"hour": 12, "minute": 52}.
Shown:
{"hour": 8, "minute": 59}
